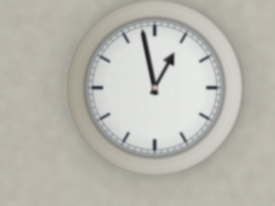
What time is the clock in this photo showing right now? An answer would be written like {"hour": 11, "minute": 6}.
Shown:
{"hour": 12, "minute": 58}
